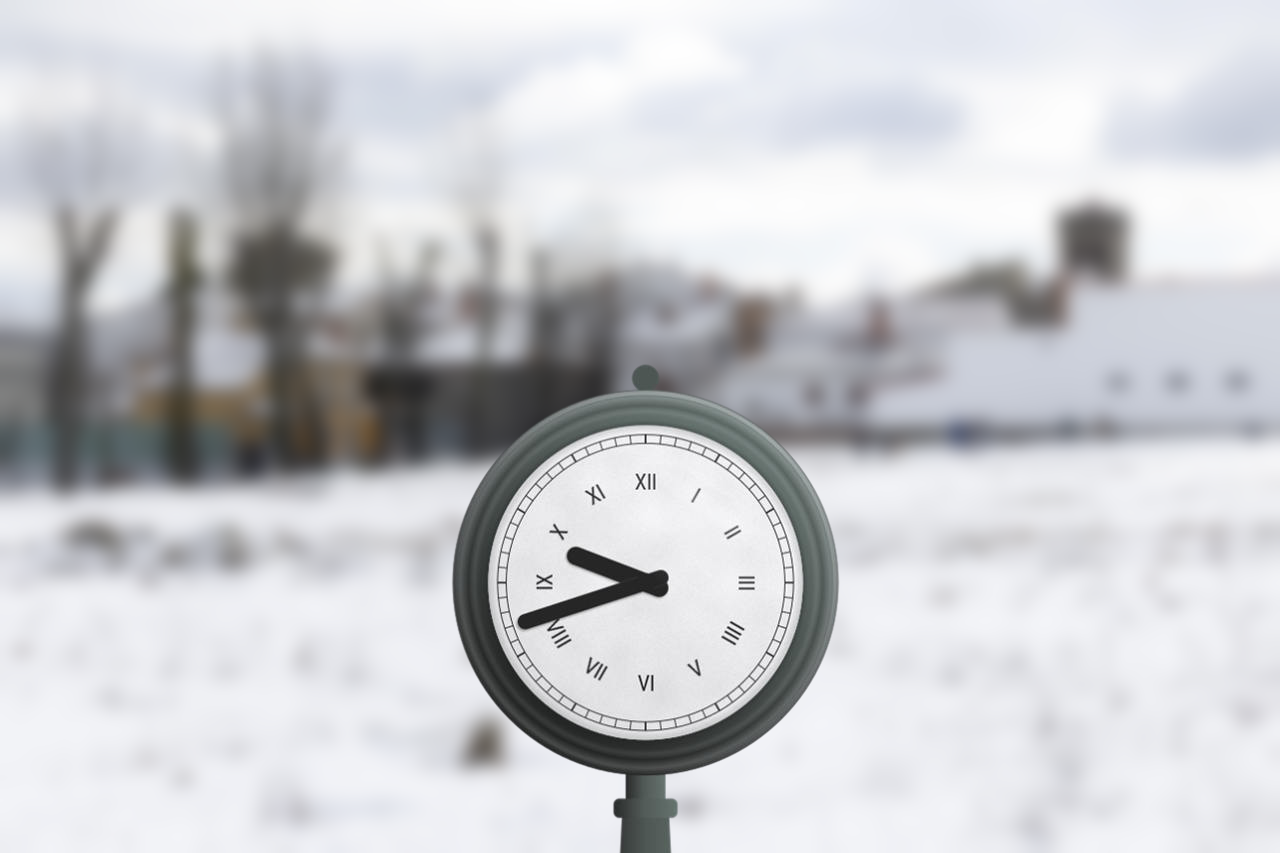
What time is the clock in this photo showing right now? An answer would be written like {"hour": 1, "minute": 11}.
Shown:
{"hour": 9, "minute": 42}
